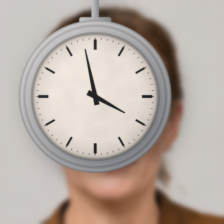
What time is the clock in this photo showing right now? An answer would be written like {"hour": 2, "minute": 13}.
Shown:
{"hour": 3, "minute": 58}
